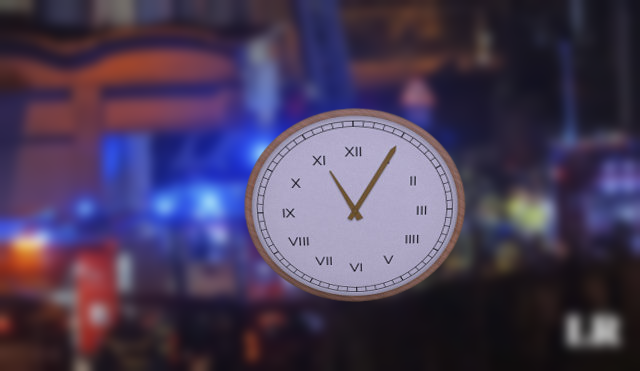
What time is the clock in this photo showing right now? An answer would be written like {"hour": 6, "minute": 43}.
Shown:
{"hour": 11, "minute": 5}
